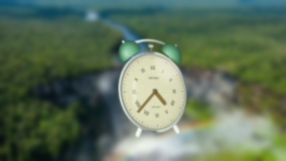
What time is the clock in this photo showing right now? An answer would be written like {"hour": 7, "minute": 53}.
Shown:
{"hour": 4, "minute": 38}
